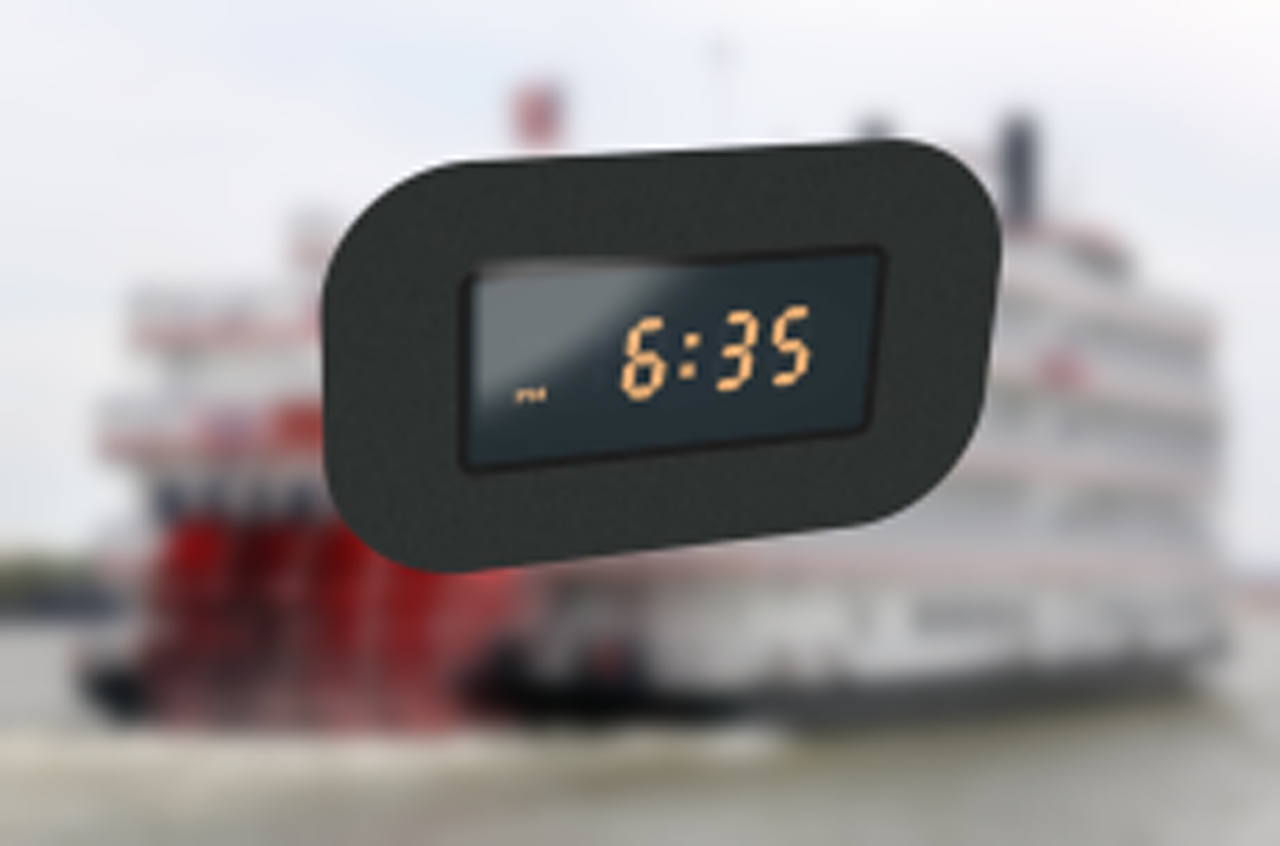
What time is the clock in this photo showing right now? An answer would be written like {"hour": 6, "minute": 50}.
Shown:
{"hour": 6, "minute": 35}
